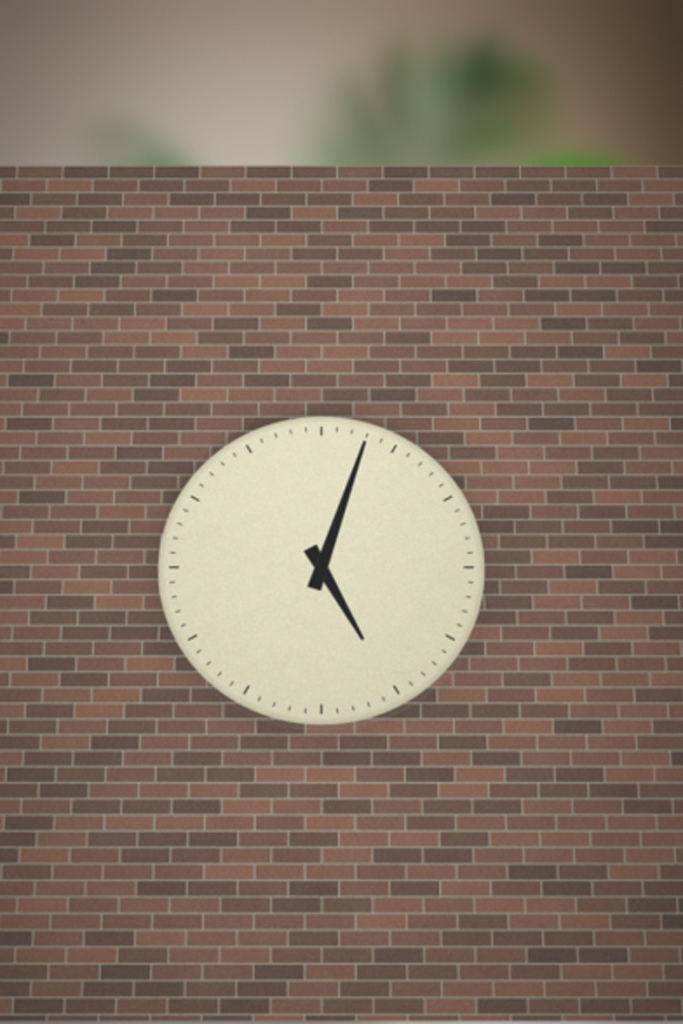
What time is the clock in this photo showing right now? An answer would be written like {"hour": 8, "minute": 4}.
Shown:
{"hour": 5, "minute": 3}
